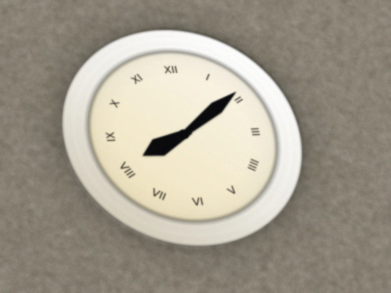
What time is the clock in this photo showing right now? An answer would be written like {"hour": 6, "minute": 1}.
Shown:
{"hour": 8, "minute": 9}
